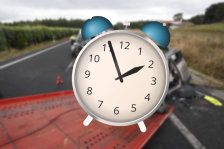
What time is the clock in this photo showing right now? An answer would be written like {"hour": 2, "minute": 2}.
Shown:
{"hour": 1, "minute": 56}
